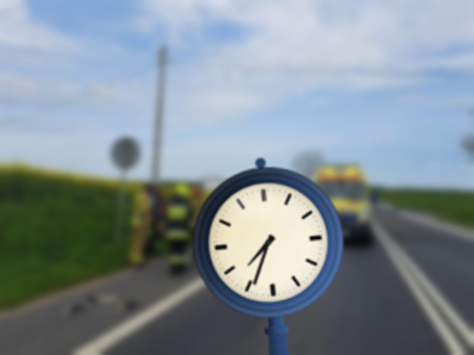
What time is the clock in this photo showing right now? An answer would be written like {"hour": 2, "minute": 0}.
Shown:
{"hour": 7, "minute": 34}
